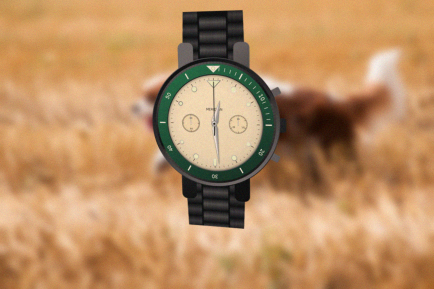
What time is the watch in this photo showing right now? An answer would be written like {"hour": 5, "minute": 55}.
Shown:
{"hour": 12, "minute": 29}
